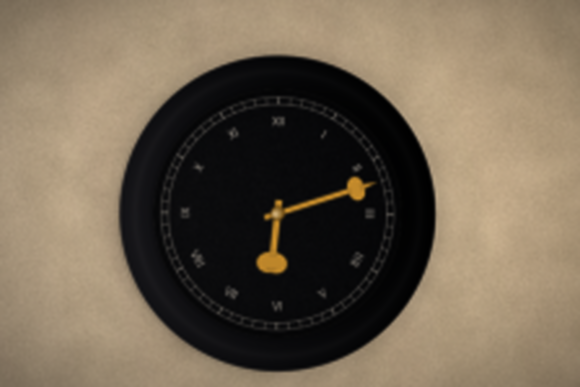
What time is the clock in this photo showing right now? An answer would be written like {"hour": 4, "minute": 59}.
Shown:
{"hour": 6, "minute": 12}
